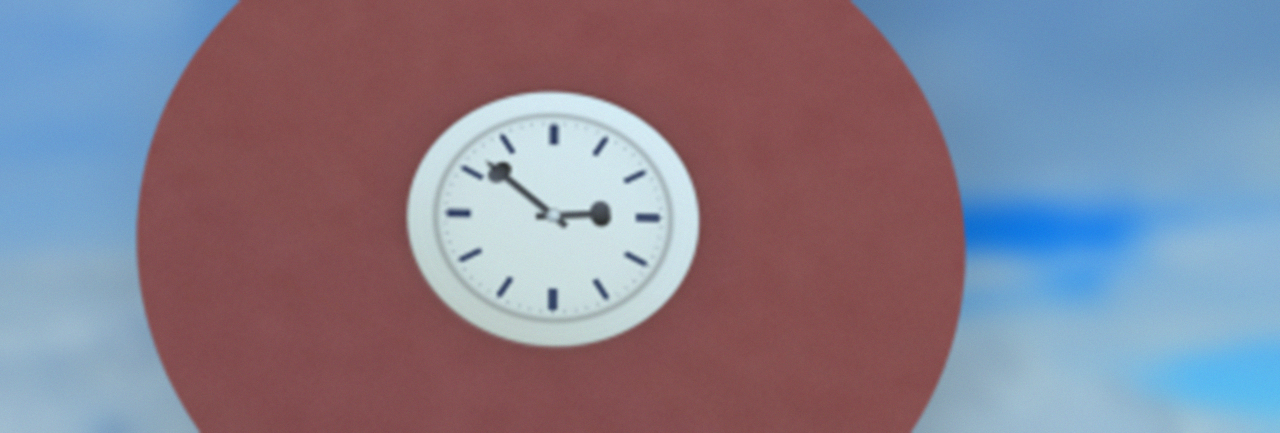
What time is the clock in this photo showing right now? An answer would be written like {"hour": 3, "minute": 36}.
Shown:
{"hour": 2, "minute": 52}
